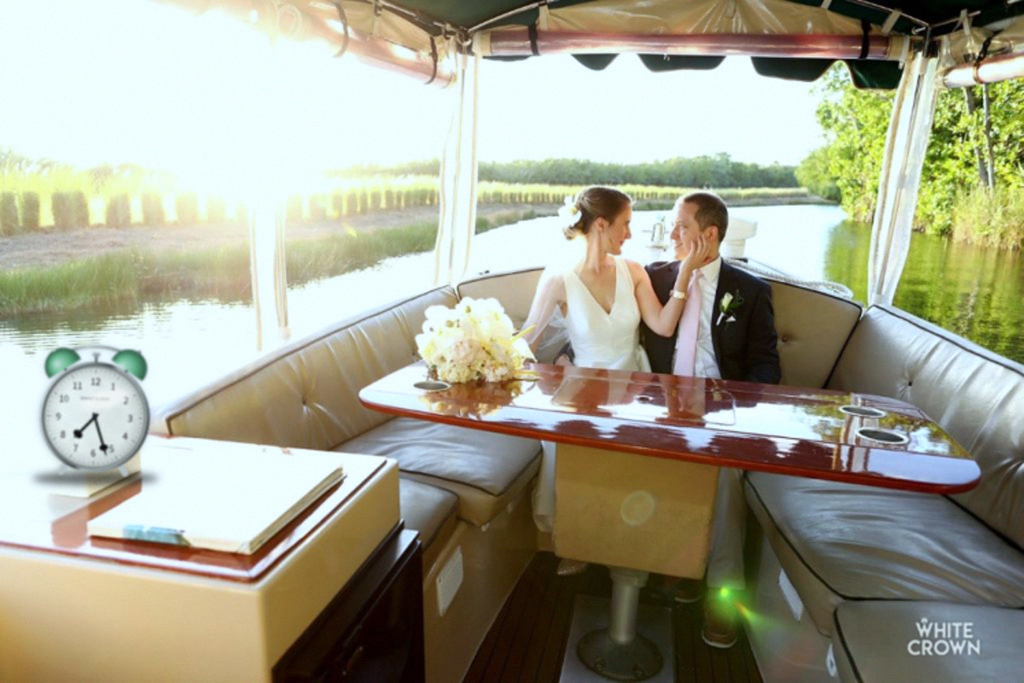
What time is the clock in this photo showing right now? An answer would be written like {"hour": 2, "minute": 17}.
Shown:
{"hour": 7, "minute": 27}
